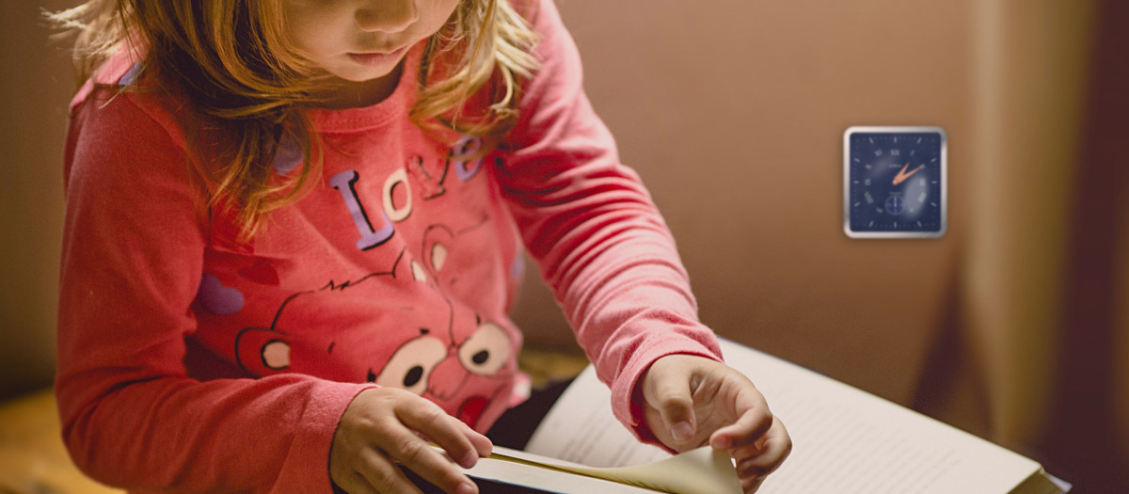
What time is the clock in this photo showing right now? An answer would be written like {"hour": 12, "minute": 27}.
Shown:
{"hour": 1, "minute": 10}
